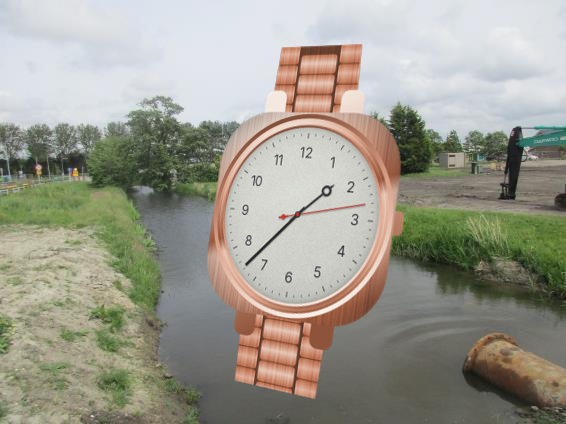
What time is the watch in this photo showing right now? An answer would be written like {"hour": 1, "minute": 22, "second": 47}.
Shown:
{"hour": 1, "minute": 37, "second": 13}
